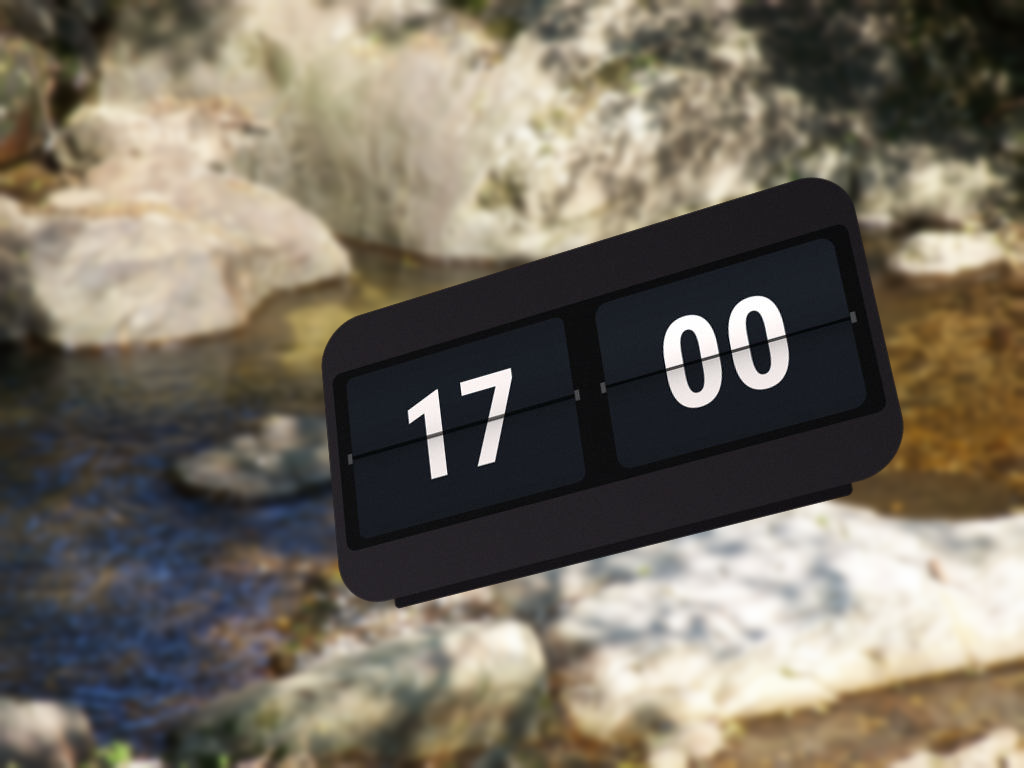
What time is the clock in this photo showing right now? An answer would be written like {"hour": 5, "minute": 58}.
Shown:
{"hour": 17, "minute": 0}
